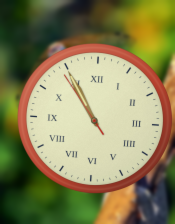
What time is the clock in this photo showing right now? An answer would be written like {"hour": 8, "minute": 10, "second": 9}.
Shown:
{"hour": 10, "minute": 54, "second": 54}
